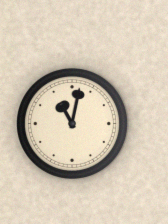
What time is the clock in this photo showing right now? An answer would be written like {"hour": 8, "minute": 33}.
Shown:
{"hour": 11, "minute": 2}
